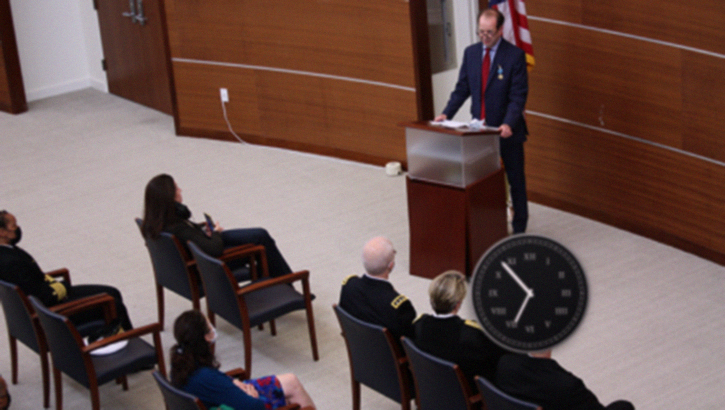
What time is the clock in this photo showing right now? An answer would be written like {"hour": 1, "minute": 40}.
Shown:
{"hour": 6, "minute": 53}
